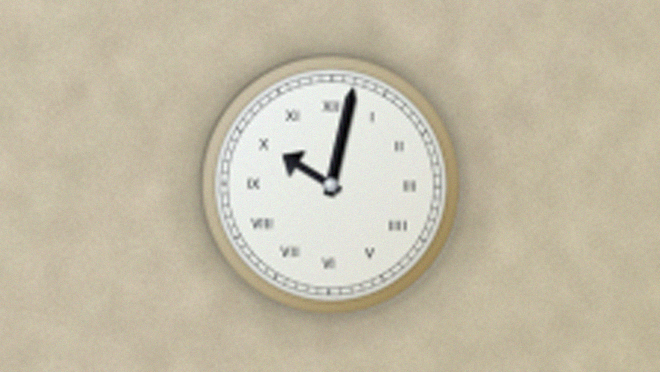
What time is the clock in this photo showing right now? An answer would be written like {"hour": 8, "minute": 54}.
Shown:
{"hour": 10, "minute": 2}
